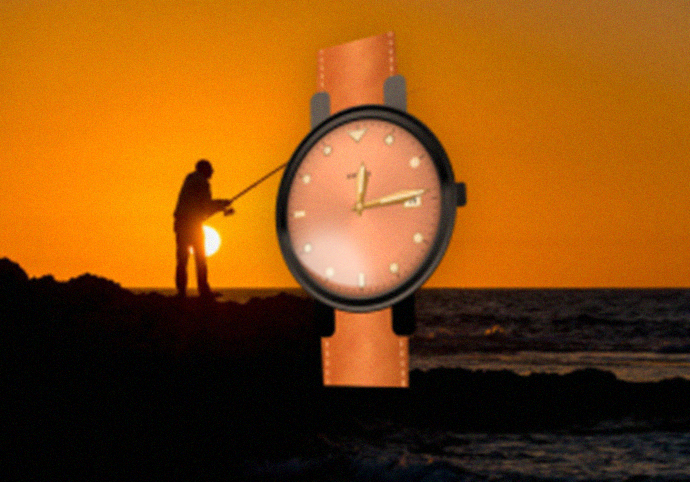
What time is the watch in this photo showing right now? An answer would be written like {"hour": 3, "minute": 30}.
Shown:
{"hour": 12, "minute": 14}
